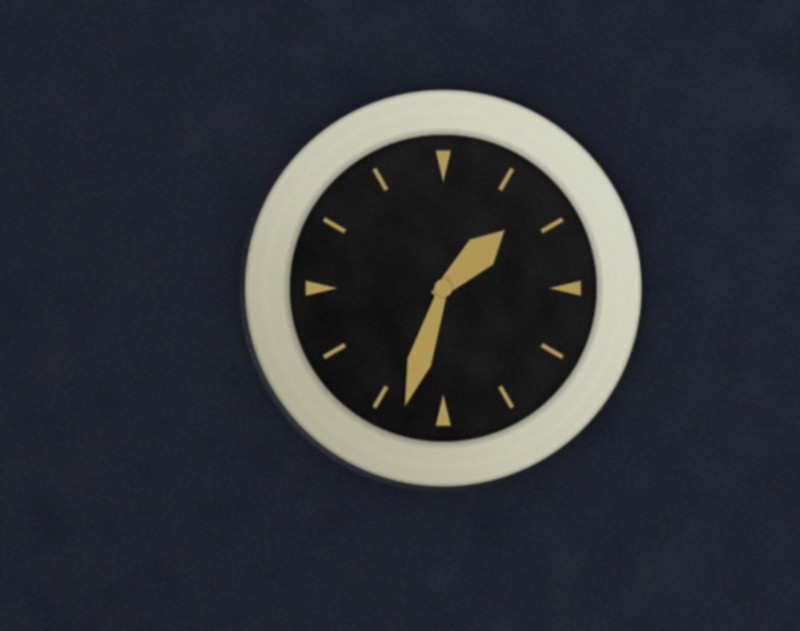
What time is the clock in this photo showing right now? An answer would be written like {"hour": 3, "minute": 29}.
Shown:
{"hour": 1, "minute": 33}
